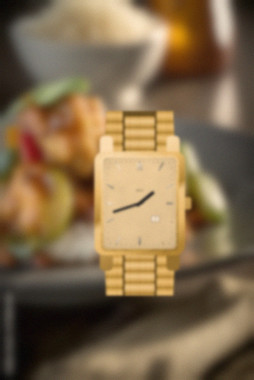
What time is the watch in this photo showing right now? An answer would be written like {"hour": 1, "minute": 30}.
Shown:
{"hour": 1, "minute": 42}
